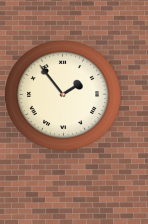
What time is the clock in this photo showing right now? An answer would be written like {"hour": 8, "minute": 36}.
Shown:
{"hour": 1, "minute": 54}
